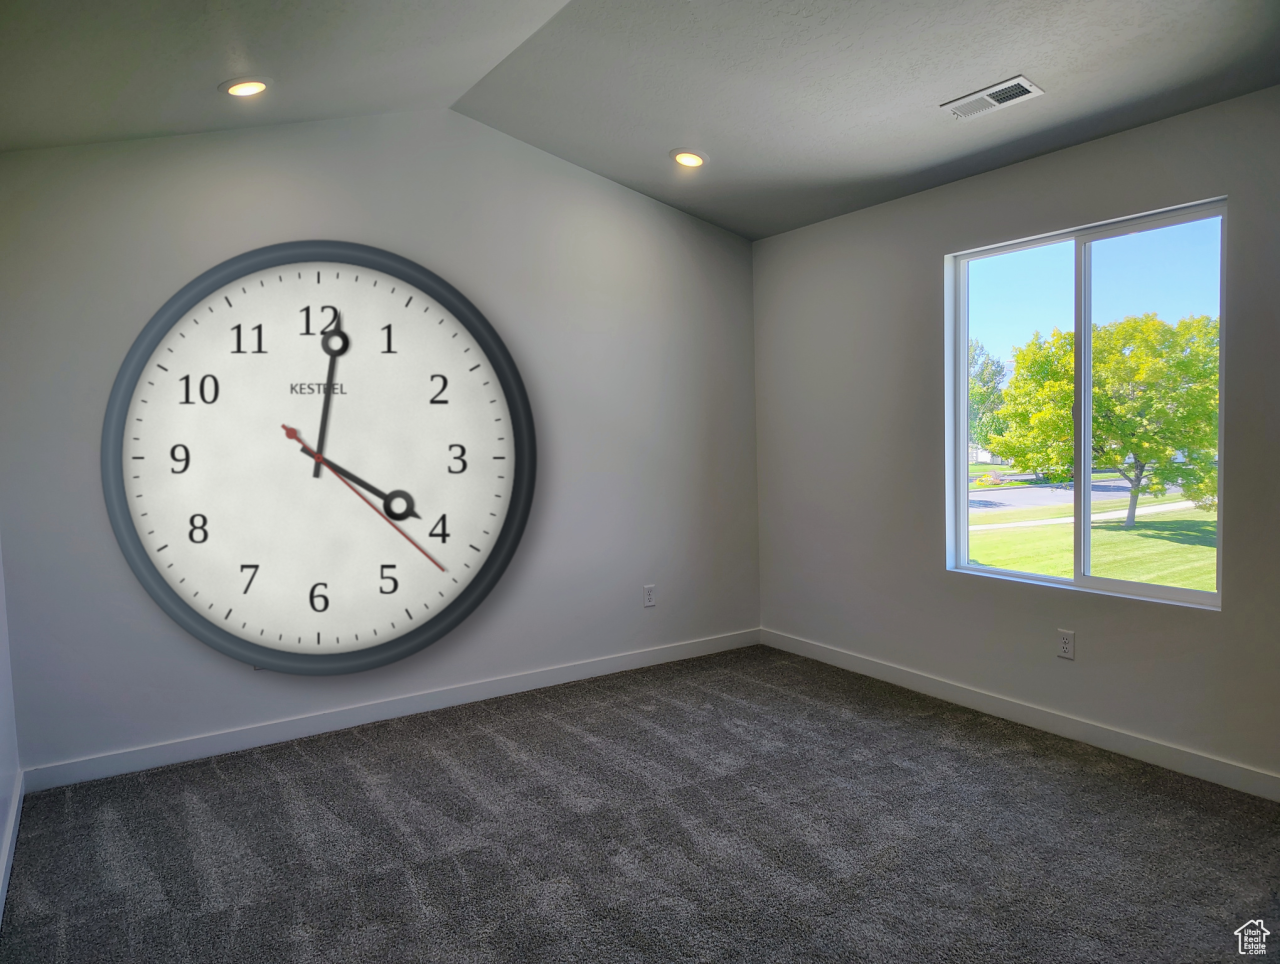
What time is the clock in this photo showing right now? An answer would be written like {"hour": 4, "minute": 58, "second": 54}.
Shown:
{"hour": 4, "minute": 1, "second": 22}
